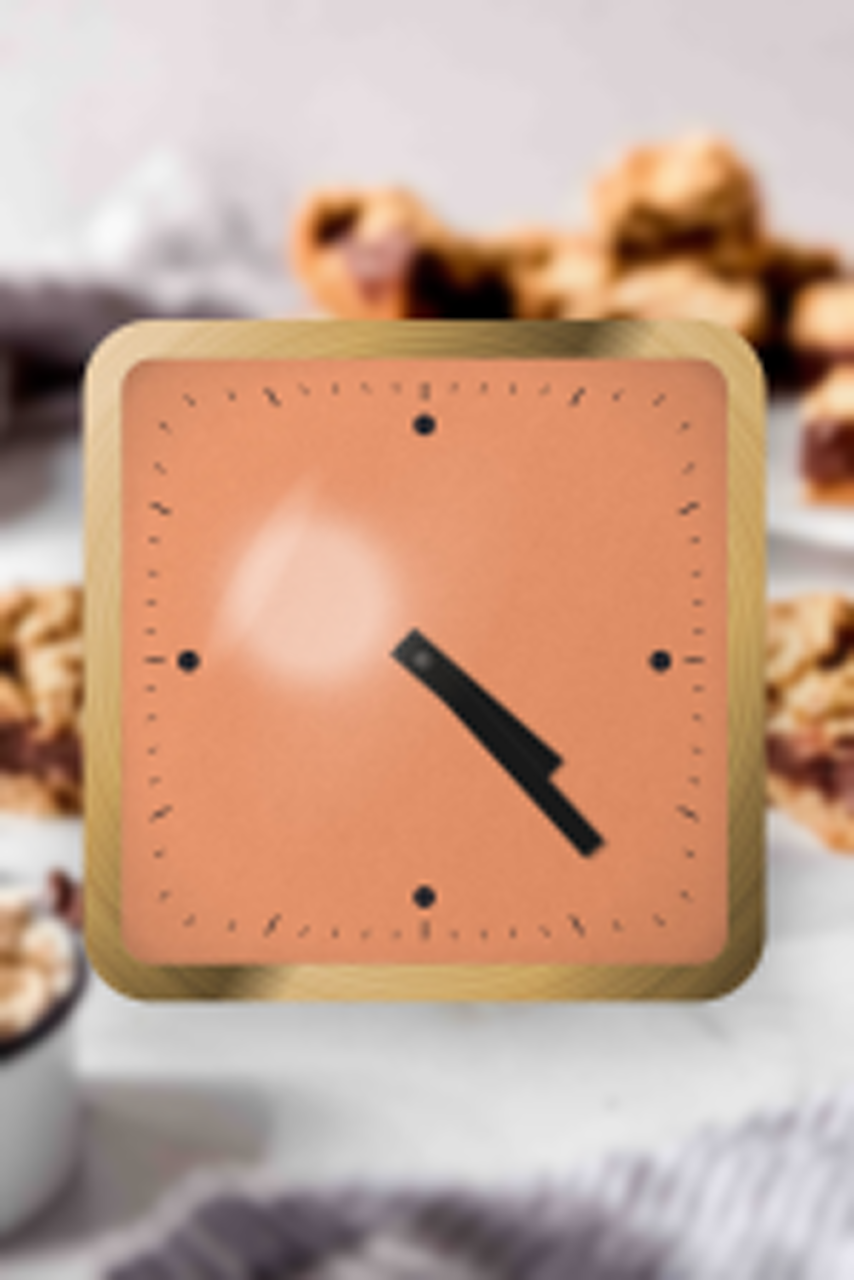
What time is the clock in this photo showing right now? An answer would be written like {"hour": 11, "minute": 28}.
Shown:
{"hour": 4, "minute": 23}
